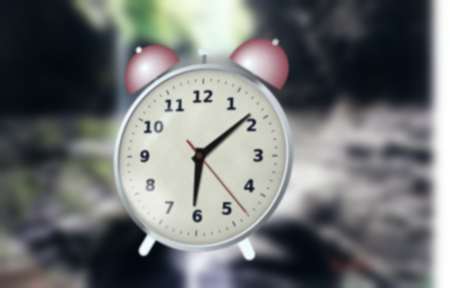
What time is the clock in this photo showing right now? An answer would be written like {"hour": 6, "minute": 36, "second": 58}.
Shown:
{"hour": 6, "minute": 8, "second": 23}
